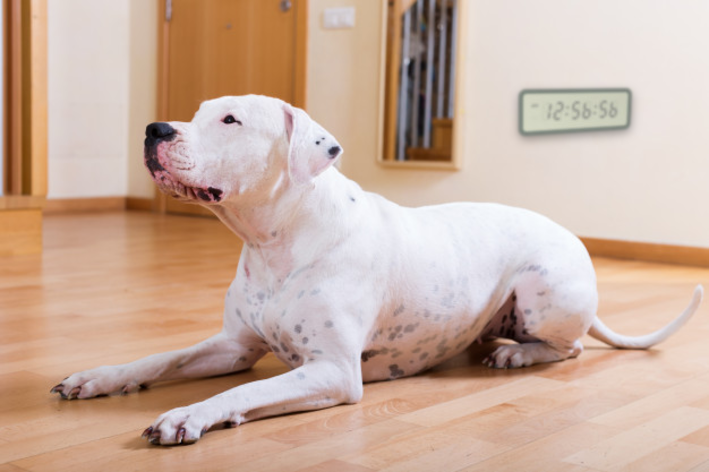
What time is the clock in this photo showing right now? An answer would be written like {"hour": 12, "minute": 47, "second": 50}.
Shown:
{"hour": 12, "minute": 56, "second": 56}
